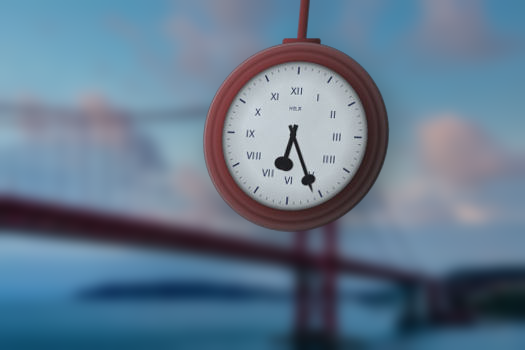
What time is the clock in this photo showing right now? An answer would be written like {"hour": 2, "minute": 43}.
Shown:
{"hour": 6, "minute": 26}
